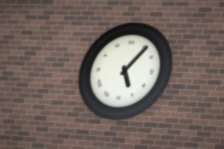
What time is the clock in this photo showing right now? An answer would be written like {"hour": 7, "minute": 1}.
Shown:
{"hour": 5, "minute": 6}
